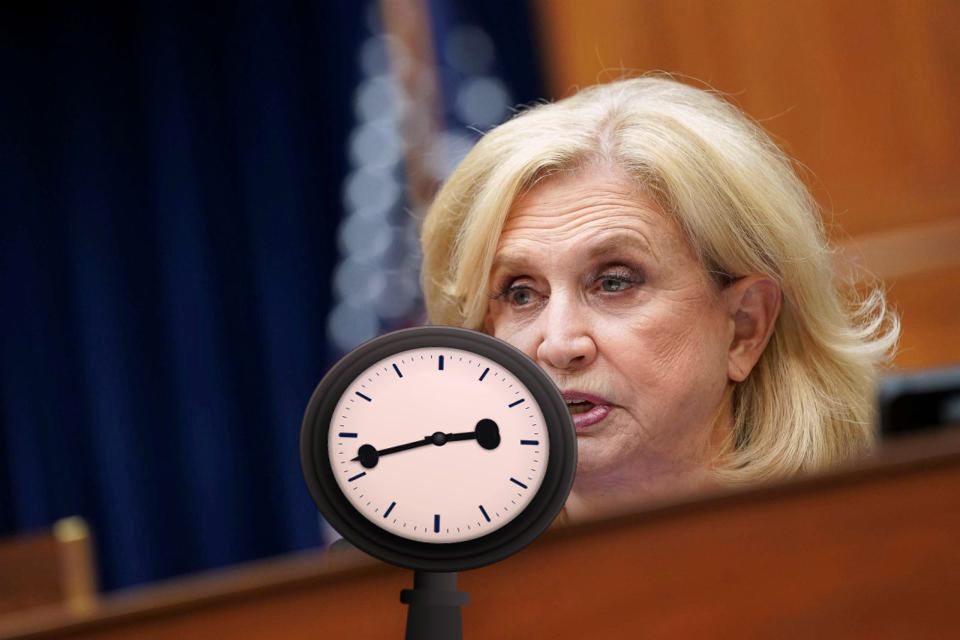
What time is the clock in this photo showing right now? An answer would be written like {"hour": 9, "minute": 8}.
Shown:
{"hour": 2, "minute": 42}
